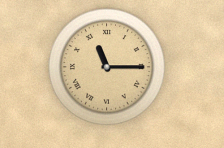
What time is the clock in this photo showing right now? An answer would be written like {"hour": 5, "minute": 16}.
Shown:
{"hour": 11, "minute": 15}
